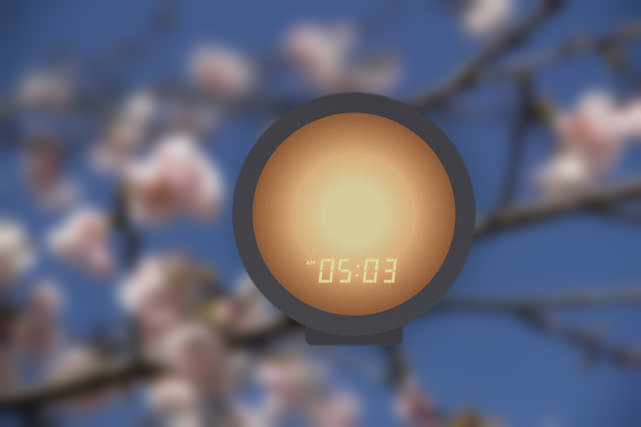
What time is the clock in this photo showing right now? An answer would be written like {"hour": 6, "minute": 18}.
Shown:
{"hour": 5, "minute": 3}
